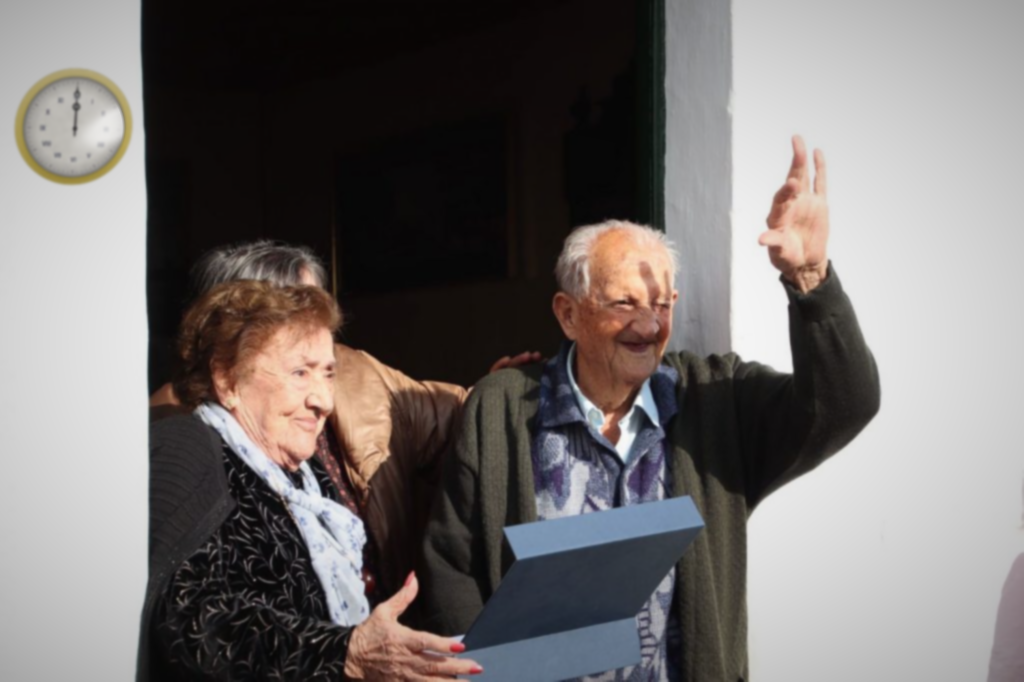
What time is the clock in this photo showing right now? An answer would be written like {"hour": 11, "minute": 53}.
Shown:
{"hour": 12, "minute": 0}
